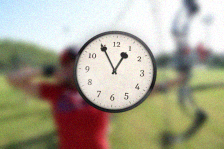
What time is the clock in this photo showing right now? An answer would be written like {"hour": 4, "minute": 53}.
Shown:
{"hour": 12, "minute": 55}
